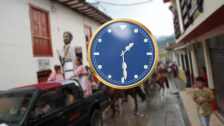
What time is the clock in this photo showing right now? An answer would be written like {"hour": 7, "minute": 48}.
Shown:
{"hour": 1, "minute": 29}
